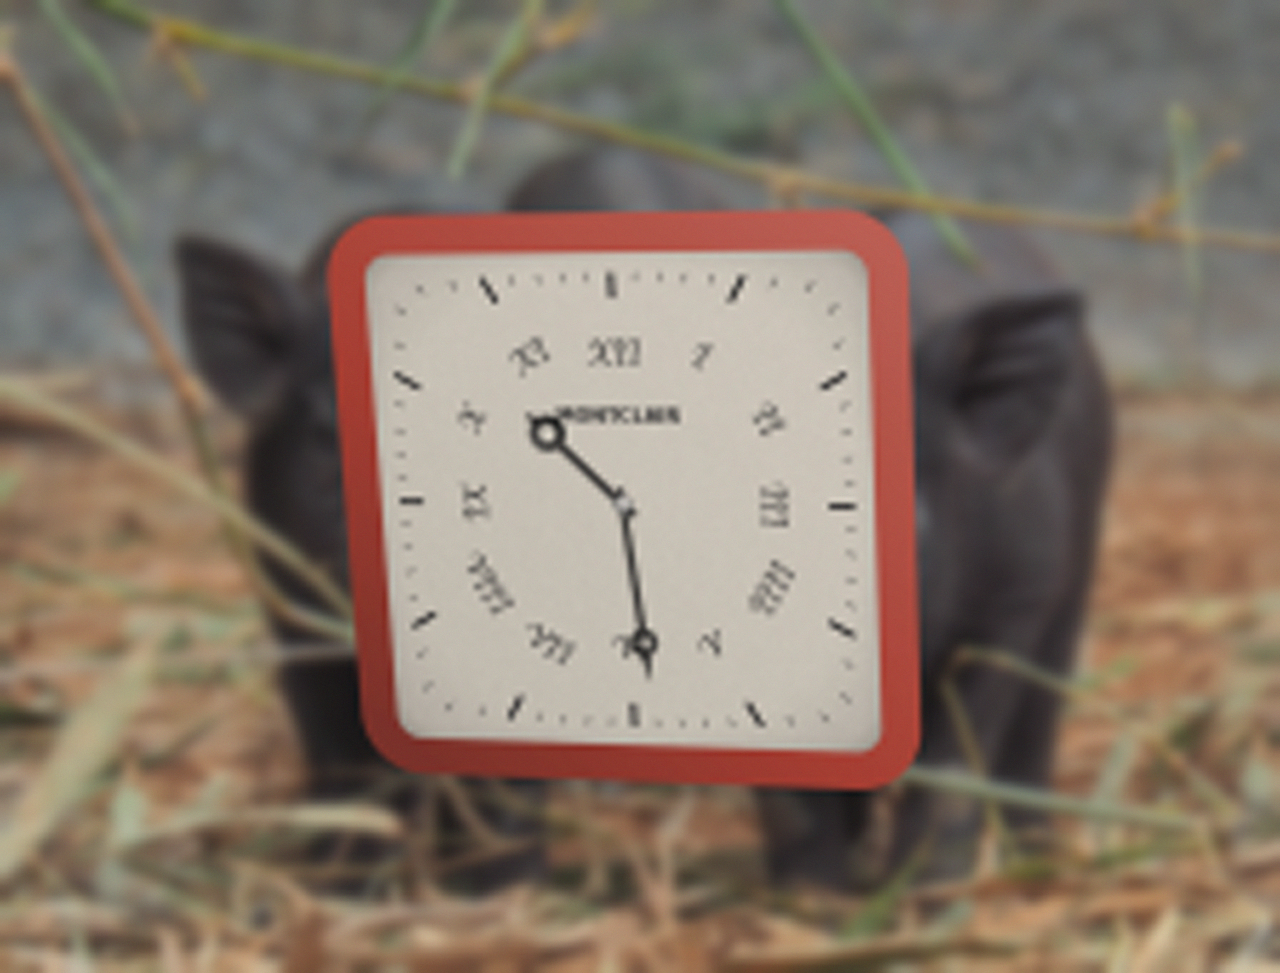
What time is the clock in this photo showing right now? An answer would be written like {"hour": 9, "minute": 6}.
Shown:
{"hour": 10, "minute": 29}
